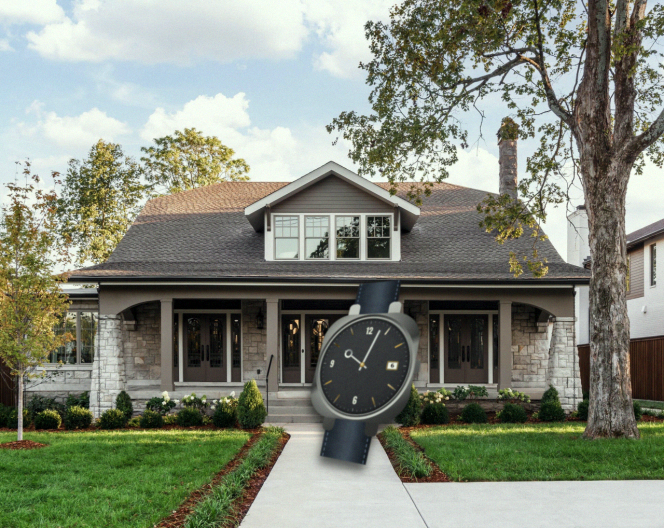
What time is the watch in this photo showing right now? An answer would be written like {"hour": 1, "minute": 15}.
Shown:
{"hour": 10, "minute": 3}
